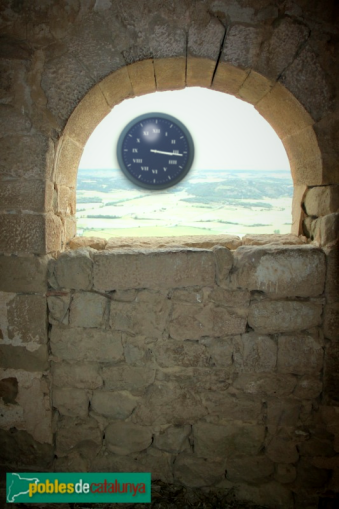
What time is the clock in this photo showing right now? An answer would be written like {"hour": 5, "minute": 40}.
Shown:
{"hour": 3, "minute": 16}
